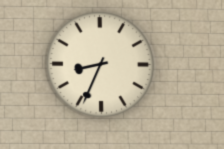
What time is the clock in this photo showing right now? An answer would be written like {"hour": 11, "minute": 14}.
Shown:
{"hour": 8, "minute": 34}
